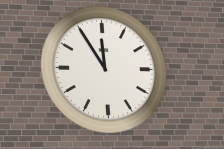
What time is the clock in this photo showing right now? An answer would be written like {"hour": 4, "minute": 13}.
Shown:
{"hour": 11, "minute": 55}
